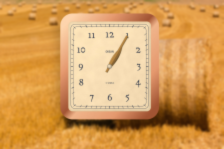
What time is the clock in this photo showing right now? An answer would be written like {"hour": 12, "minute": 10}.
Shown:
{"hour": 1, "minute": 5}
